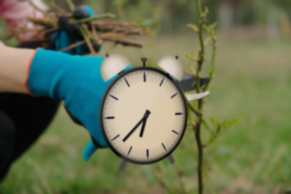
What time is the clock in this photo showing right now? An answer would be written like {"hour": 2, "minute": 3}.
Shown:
{"hour": 6, "minute": 38}
